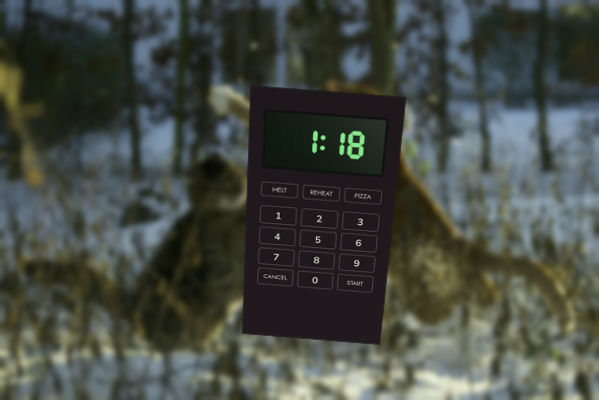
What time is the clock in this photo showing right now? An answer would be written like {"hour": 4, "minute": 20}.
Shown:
{"hour": 1, "minute": 18}
